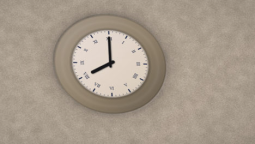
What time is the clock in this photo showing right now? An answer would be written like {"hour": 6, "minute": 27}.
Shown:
{"hour": 8, "minute": 0}
